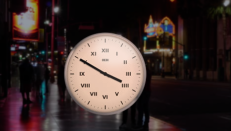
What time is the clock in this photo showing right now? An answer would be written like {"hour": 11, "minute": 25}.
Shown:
{"hour": 3, "minute": 50}
